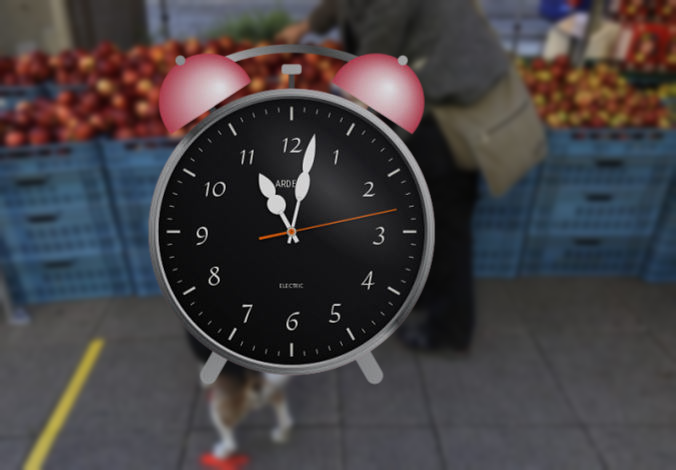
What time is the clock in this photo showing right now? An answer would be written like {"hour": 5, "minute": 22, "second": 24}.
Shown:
{"hour": 11, "minute": 2, "second": 13}
